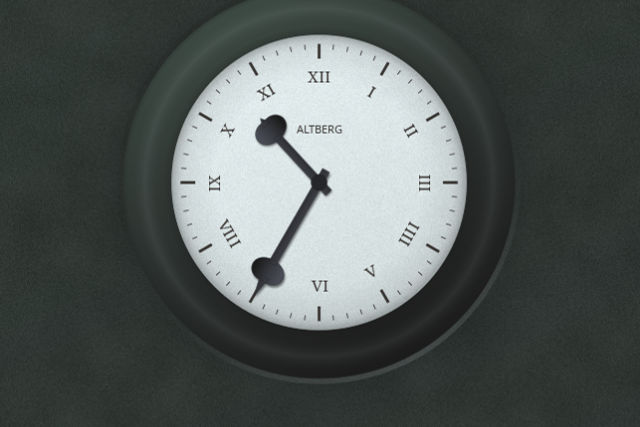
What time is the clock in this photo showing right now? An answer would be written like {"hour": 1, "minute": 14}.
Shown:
{"hour": 10, "minute": 35}
